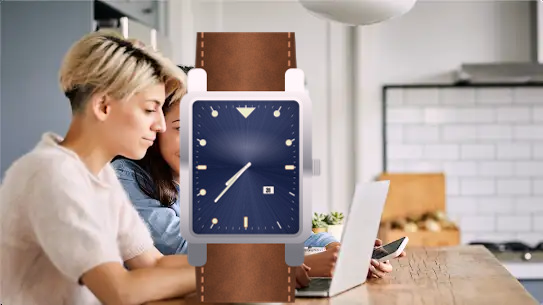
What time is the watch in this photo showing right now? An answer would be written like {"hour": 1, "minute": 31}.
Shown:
{"hour": 7, "minute": 37}
